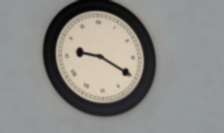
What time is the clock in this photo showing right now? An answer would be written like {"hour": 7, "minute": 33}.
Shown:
{"hour": 9, "minute": 20}
